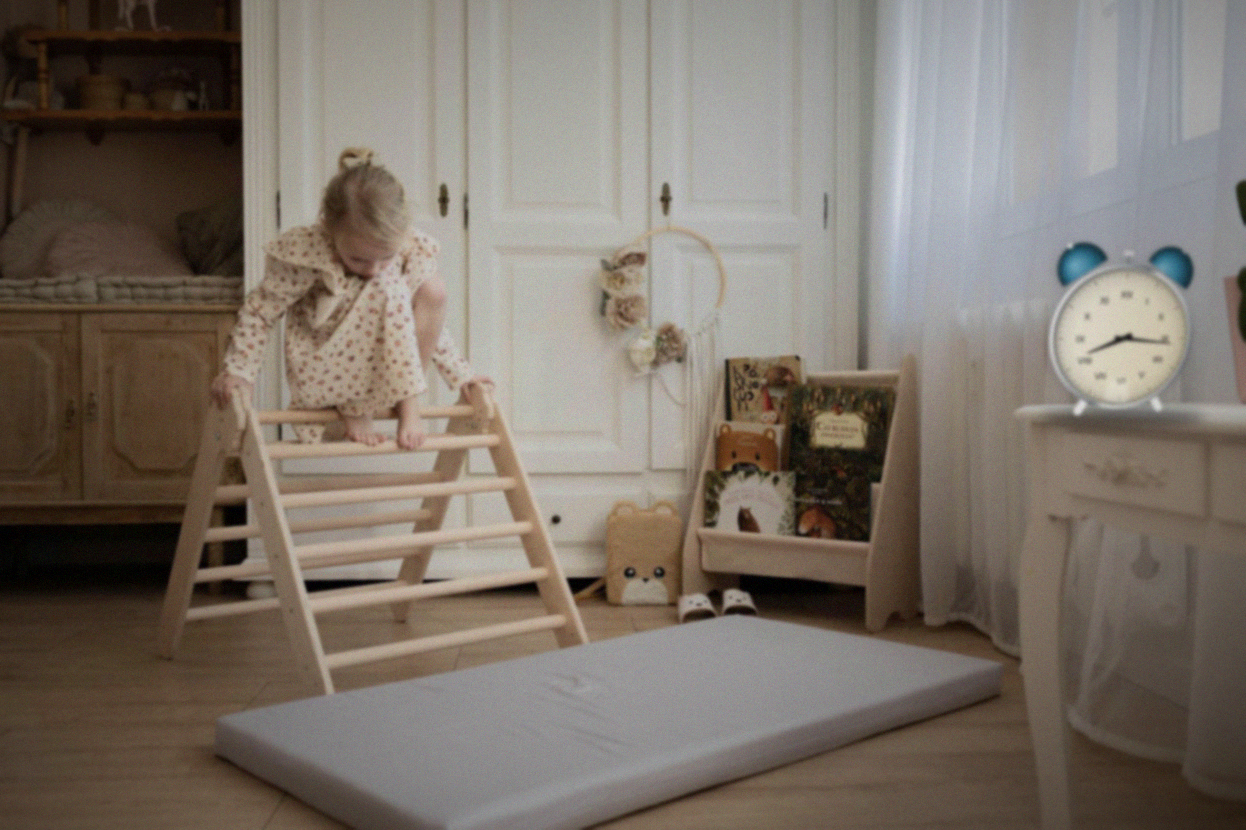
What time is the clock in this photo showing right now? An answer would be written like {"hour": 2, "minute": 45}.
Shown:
{"hour": 8, "minute": 16}
